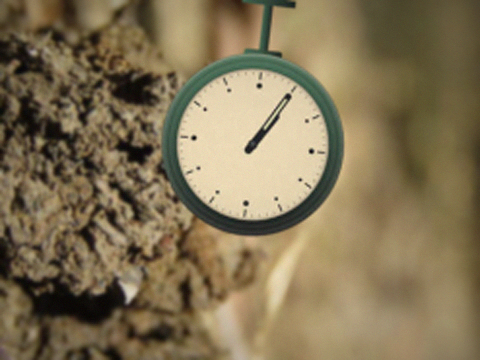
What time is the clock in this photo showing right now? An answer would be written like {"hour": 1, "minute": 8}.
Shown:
{"hour": 1, "minute": 5}
